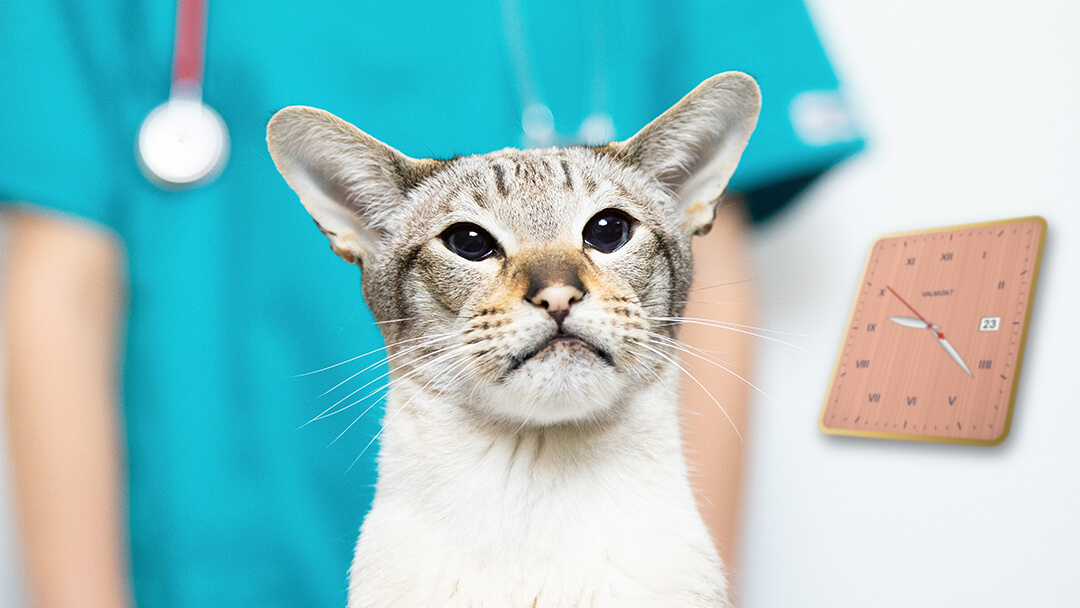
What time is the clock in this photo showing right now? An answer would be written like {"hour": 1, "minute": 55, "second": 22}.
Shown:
{"hour": 9, "minute": 21, "second": 51}
